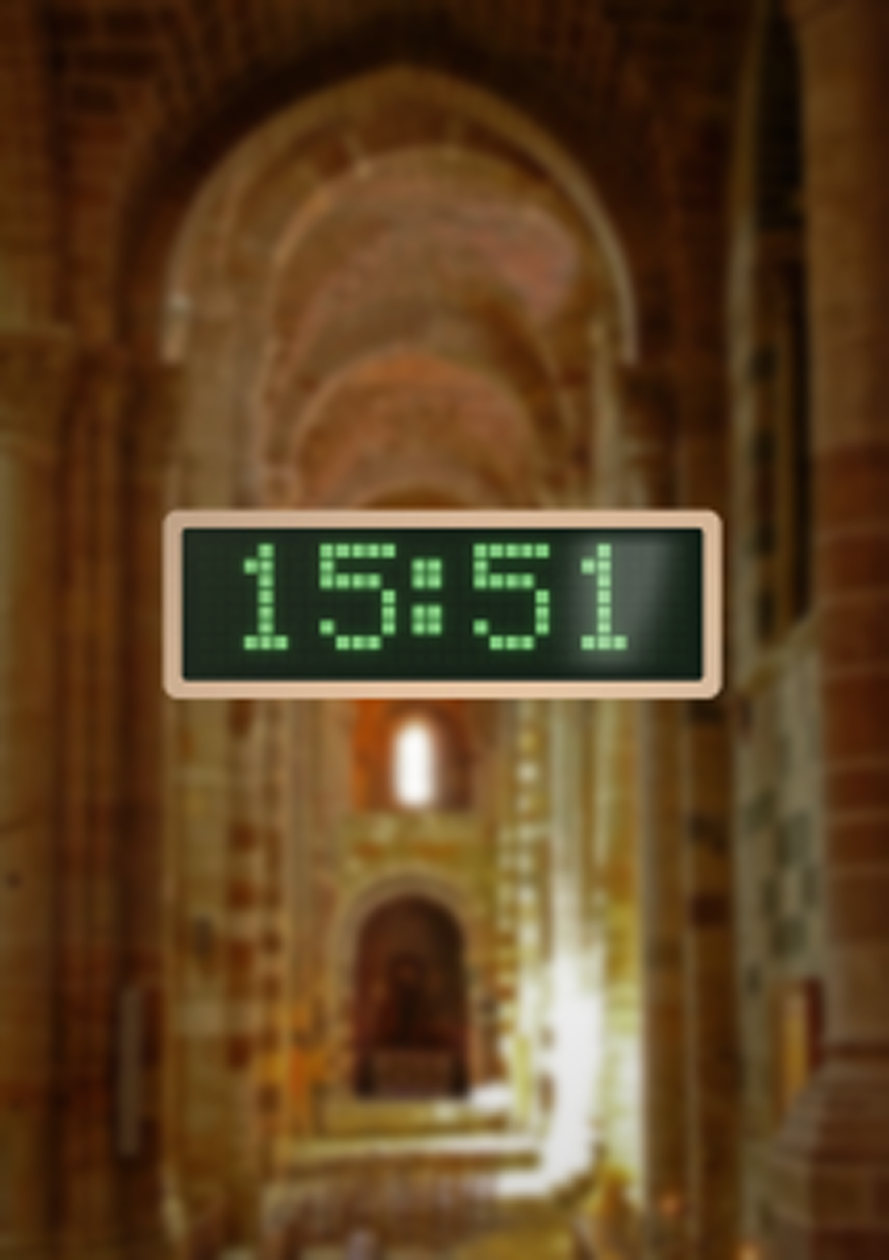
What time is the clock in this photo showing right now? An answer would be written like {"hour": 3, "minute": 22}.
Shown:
{"hour": 15, "minute": 51}
